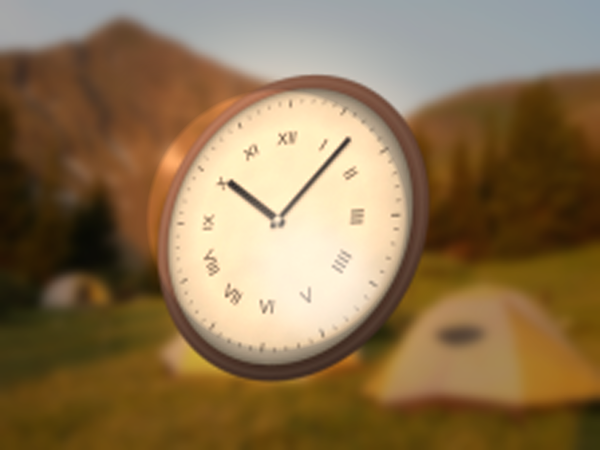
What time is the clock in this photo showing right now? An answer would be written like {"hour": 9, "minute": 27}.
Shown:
{"hour": 10, "minute": 7}
